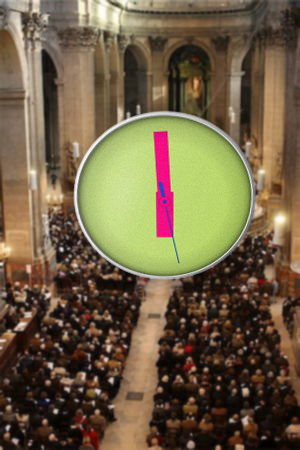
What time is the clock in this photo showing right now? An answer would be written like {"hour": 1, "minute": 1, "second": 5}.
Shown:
{"hour": 5, "minute": 59, "second": 28}
